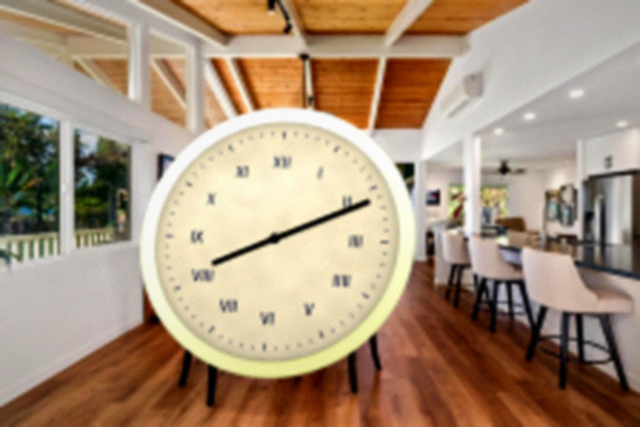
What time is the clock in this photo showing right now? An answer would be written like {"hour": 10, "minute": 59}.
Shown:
{"hour": 8, "minute": 11}
